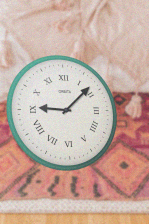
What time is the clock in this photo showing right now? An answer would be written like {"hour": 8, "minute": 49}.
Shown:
{"hour": 9, "minute": 8}
